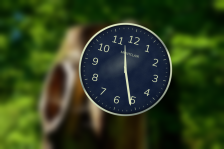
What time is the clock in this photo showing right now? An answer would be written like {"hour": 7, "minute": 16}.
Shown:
{"hour": 11, "minute": 26}
